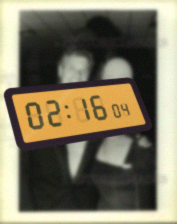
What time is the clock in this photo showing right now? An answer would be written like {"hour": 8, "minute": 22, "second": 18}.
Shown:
{"hour": 2, "minute": 16, "second": 4}
